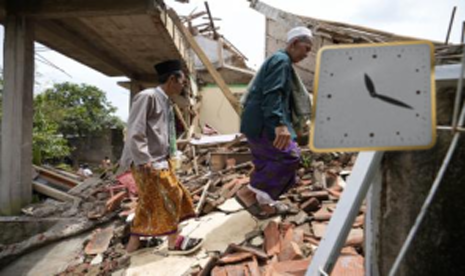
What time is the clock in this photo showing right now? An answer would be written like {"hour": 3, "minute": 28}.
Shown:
{"hour": 11, "minute": 19}
